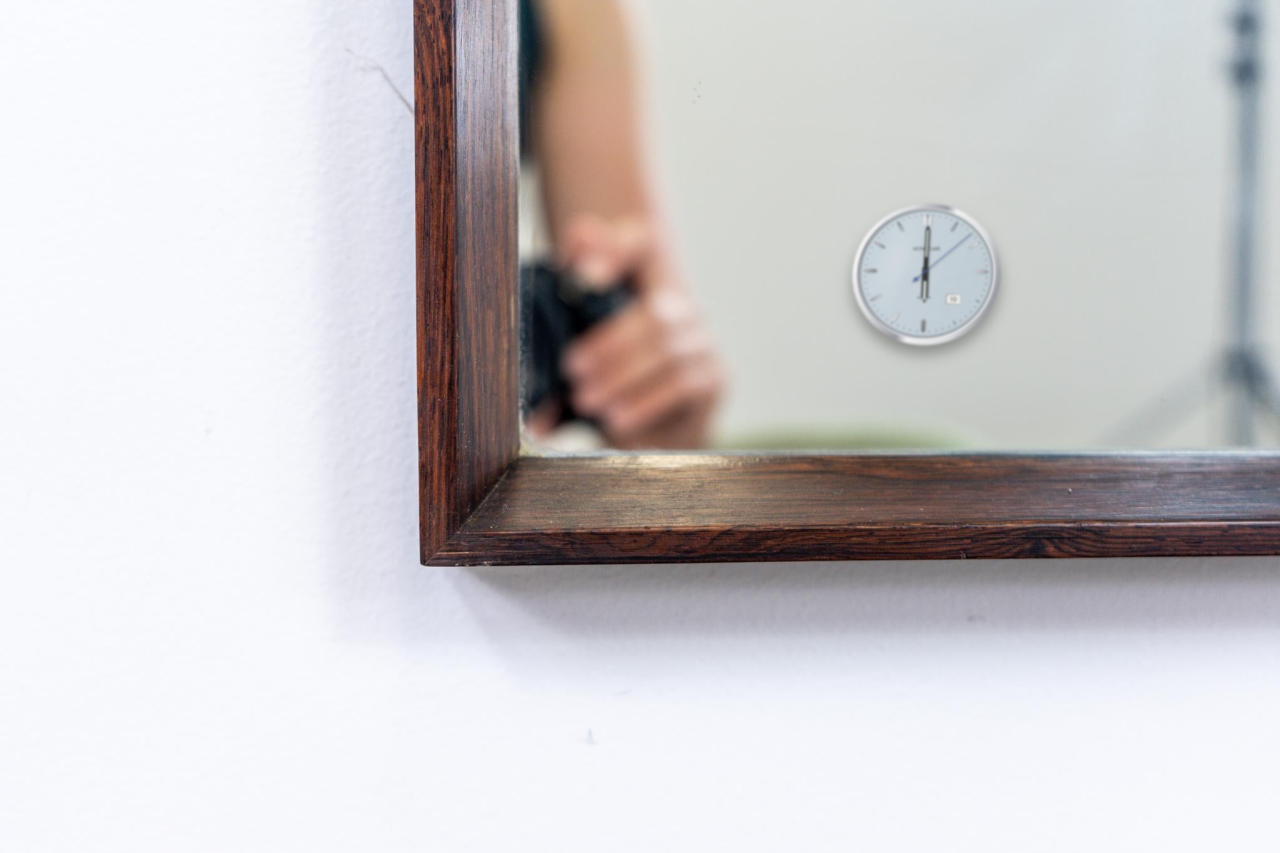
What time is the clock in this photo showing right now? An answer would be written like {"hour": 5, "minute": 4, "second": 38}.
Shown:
{"hour": 6, "minute": 0, "second": 8}
